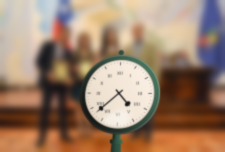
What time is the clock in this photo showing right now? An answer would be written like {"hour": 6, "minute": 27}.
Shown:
{"hour": 4, "minute": 38}
